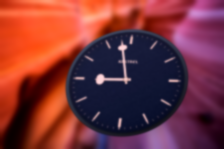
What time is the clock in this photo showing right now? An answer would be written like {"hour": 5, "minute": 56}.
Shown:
{"hour": 8, "minute": 58}
